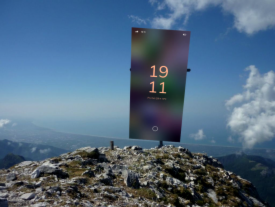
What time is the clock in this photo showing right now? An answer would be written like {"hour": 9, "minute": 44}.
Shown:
{"hour": 19, "minute": 11}
